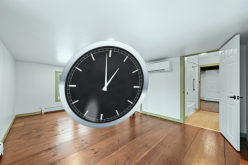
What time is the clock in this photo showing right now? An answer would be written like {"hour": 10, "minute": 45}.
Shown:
{"hour": 12, "minute": 59}
